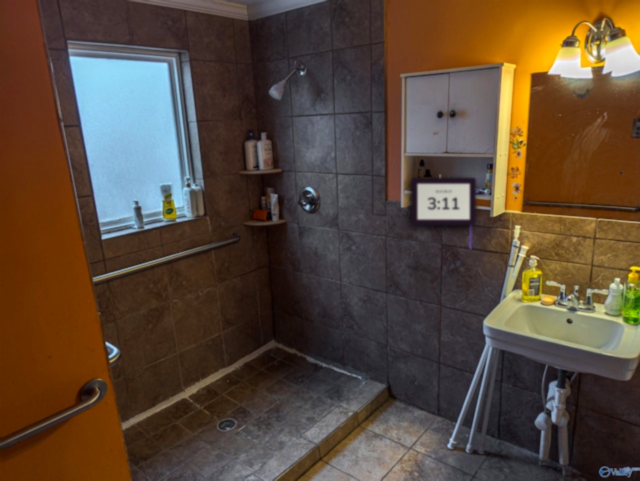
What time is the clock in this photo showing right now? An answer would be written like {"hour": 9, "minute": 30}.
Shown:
{"hour": 3, "minute": 11}
